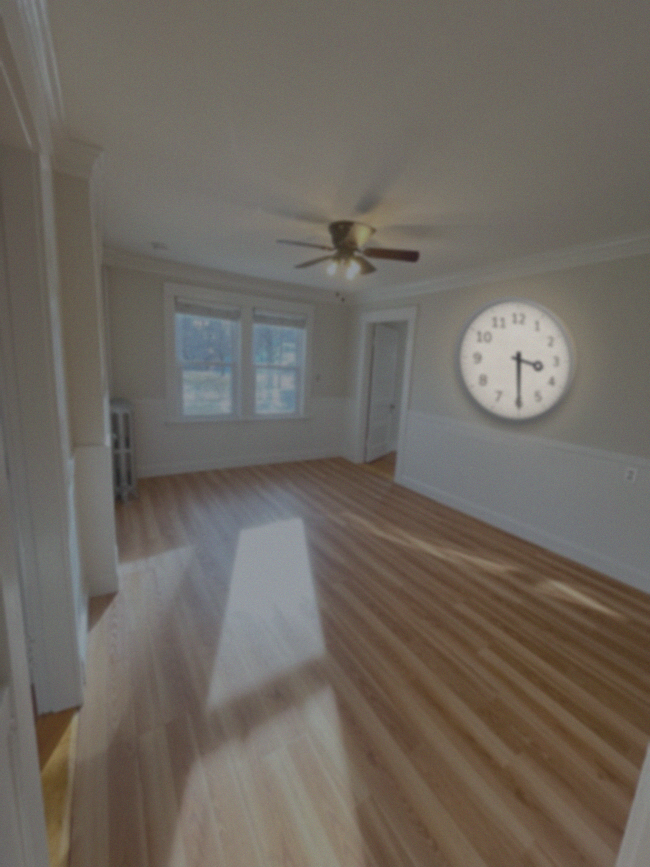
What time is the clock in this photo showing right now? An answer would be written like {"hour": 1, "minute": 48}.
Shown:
{"hour": 3, "minute": 30}
